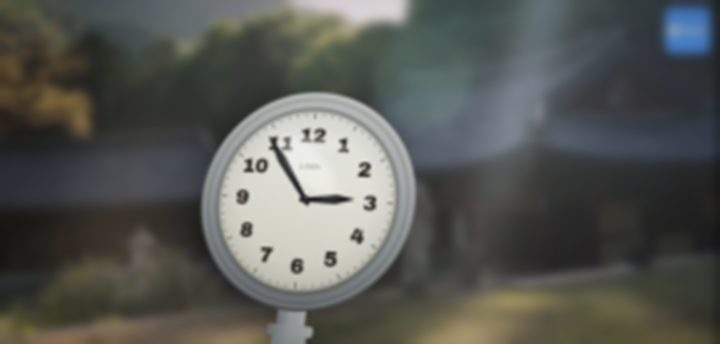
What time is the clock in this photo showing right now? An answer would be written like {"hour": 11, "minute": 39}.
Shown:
{"hour": 2, "minute": 54}
